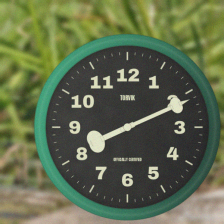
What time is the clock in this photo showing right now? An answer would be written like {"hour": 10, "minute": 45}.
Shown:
{"hour": 8, "minute": 11}
